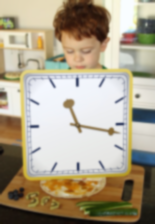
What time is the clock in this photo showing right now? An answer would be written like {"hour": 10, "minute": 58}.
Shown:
{"hour": 11, "minute": 17}
